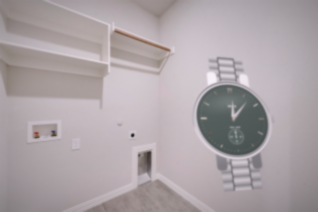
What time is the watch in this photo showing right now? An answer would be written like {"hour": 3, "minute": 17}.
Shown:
{"hour": 12, "minute": 7}
